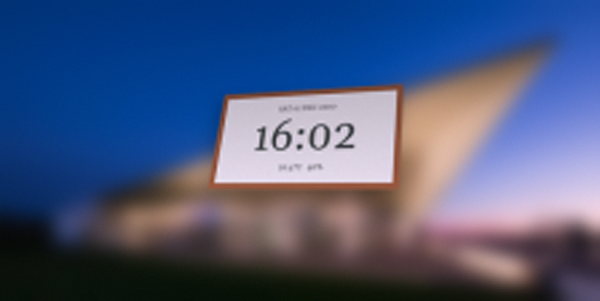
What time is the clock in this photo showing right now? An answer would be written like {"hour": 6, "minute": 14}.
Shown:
{"hour": 16, "minute": 2}
